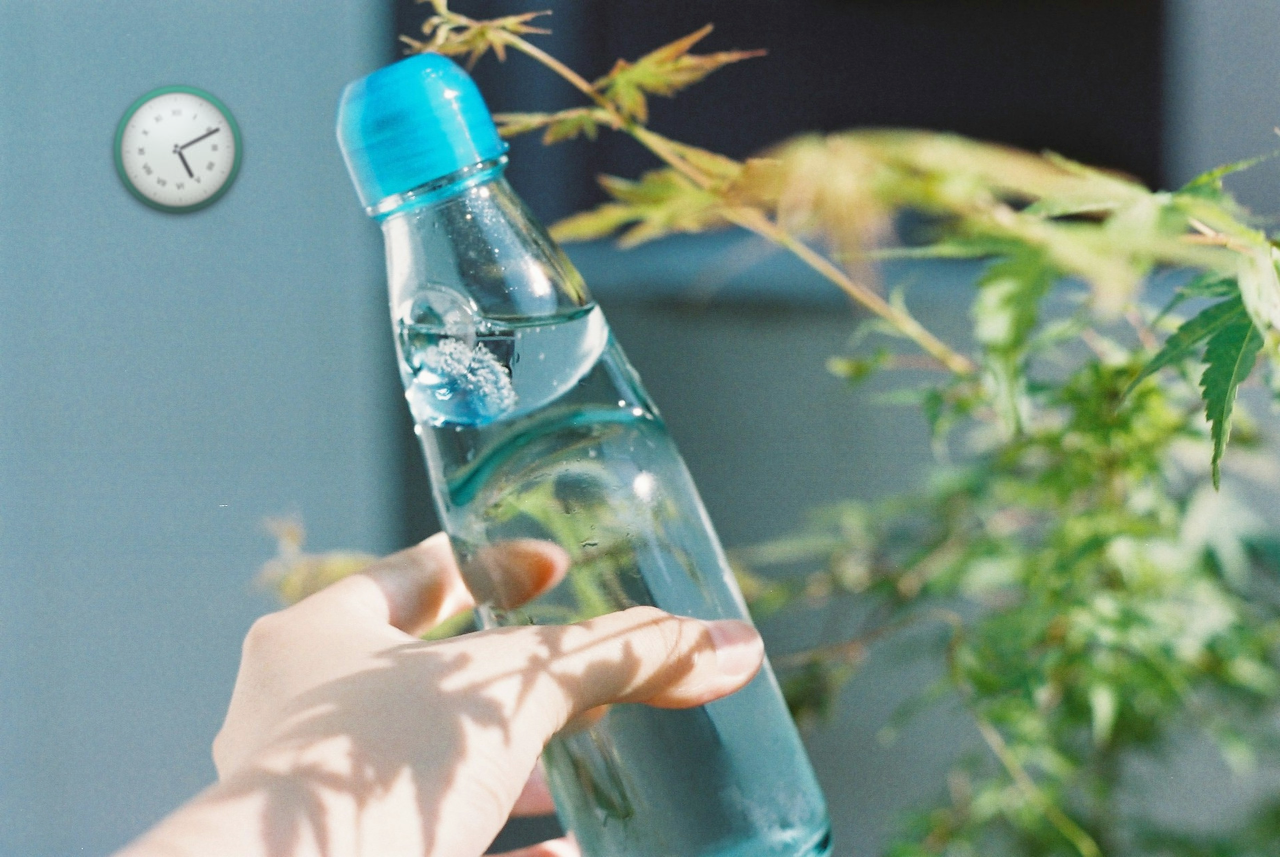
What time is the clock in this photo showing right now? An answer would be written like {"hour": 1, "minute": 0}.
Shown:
{"hour": 5, "minute": 11}
